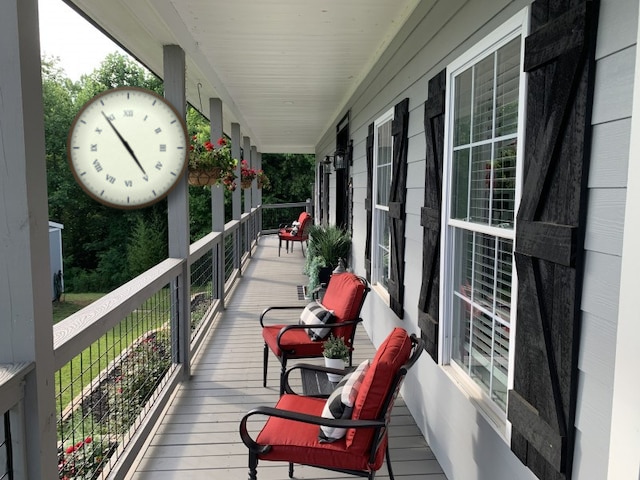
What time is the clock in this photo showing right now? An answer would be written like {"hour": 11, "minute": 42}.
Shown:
{"hour": 4, "minute": 54}
